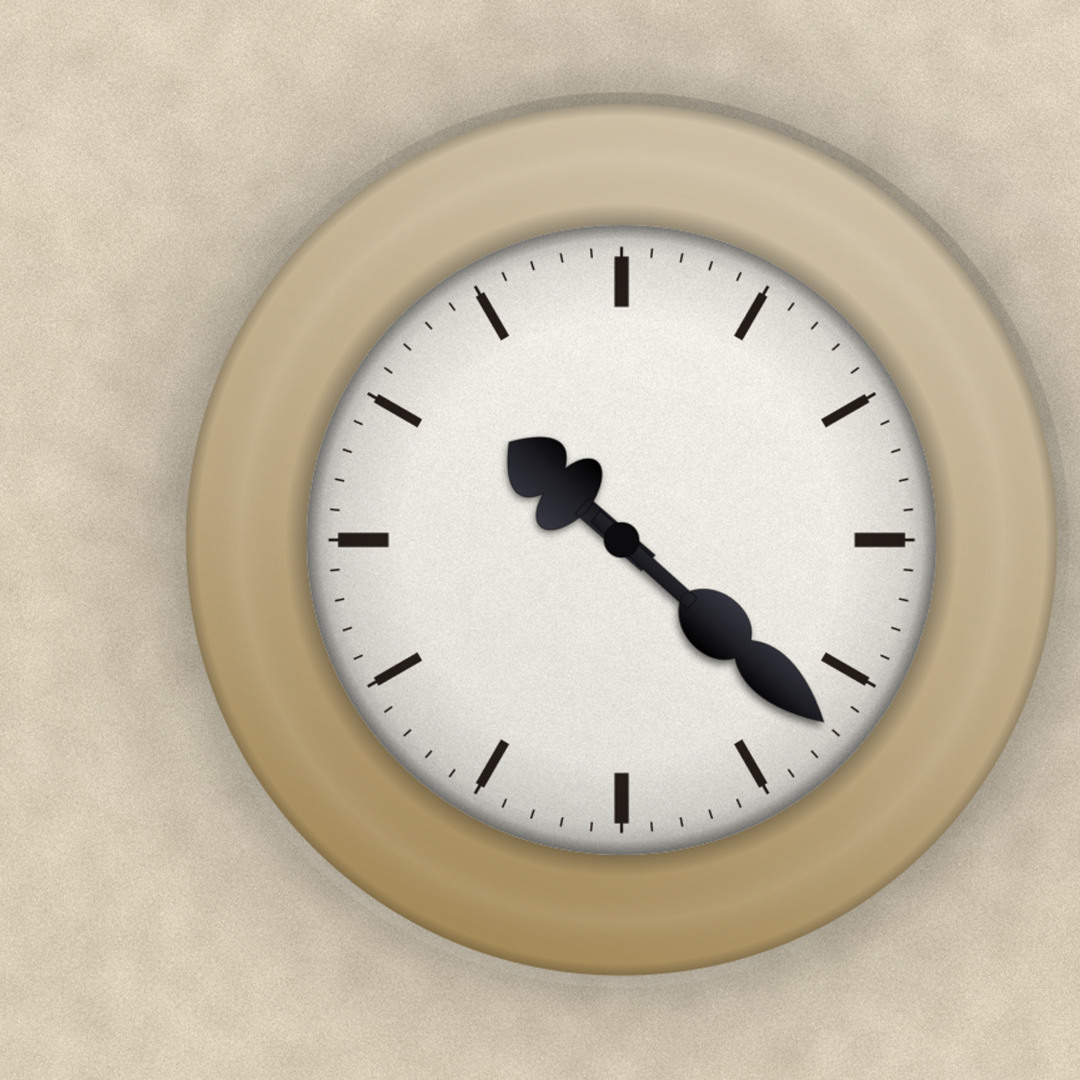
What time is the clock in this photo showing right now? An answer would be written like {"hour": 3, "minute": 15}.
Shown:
{"hour": 10, "minute": 22}
